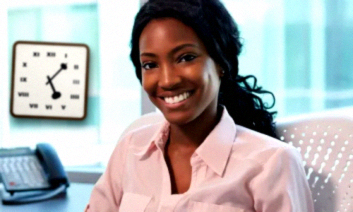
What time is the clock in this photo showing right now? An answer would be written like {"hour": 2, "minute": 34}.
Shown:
{"hour": 5, "minute": 7}
